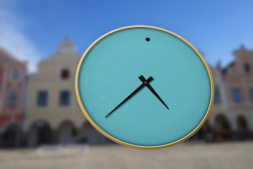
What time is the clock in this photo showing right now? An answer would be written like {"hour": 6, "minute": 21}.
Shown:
{"hour": 4, "minute": 37}
